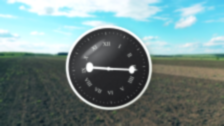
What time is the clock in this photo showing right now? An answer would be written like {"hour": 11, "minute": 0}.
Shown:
{"hour": 9, "minute": 16}
